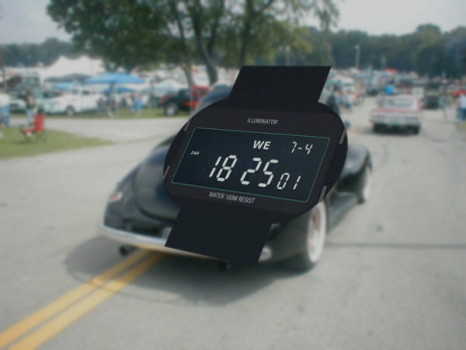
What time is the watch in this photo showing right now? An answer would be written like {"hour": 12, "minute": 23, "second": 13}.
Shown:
{"hour": 18, "minute": 25, "second": 1}
